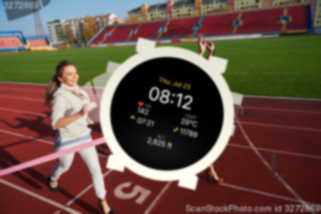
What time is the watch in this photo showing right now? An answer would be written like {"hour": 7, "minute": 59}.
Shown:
{"hour": 8, "minute": 12}
